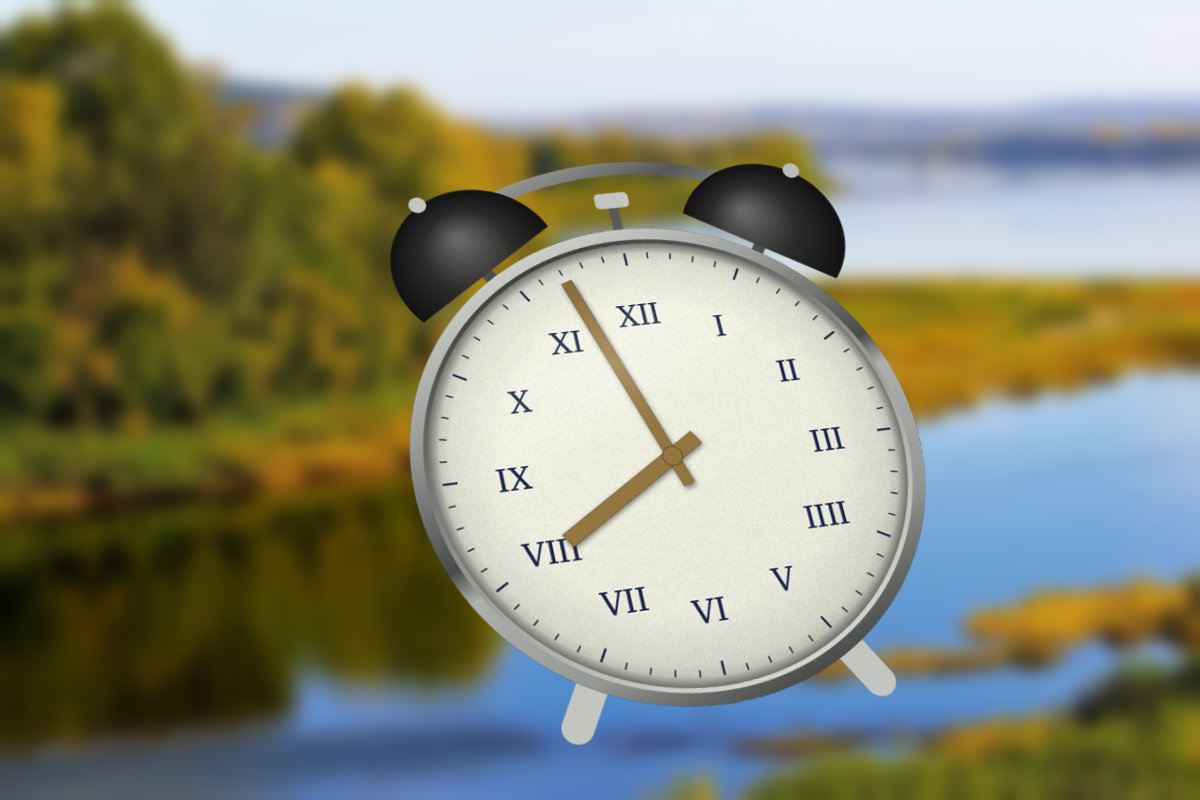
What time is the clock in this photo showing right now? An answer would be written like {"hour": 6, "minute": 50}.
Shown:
{"hour": 7, "minute": 57}
